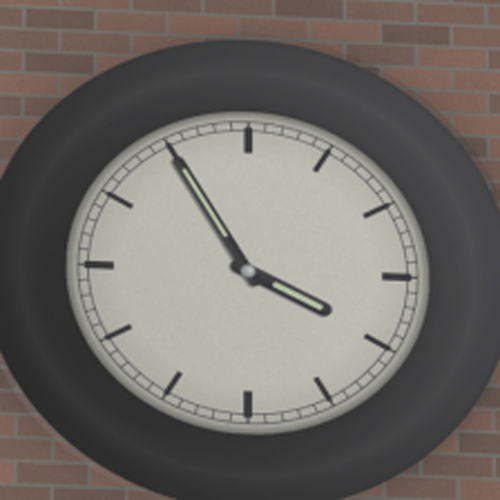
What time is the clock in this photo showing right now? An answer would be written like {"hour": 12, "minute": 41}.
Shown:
{"hour": 3, "minute": 55}
